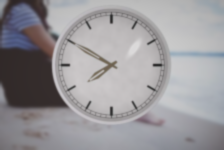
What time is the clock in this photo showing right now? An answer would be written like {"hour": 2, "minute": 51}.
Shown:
{"hour": 7, "minute": 50}
